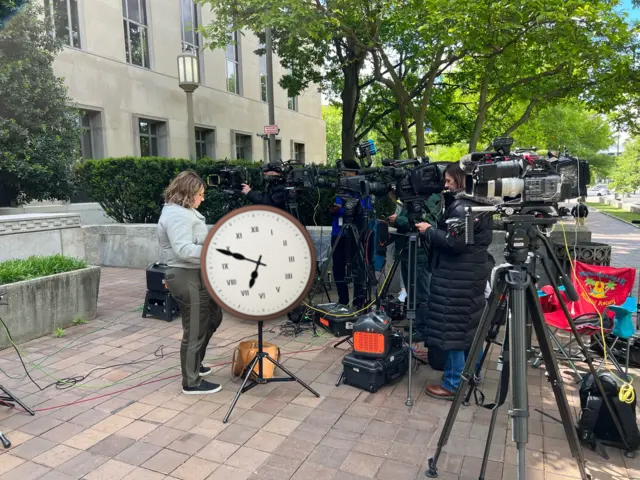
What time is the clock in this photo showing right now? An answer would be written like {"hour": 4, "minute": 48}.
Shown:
{"hour": 6, "minute": 49}
